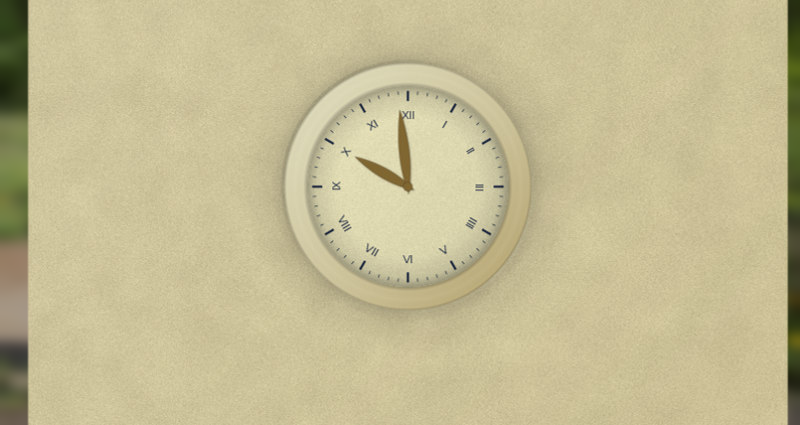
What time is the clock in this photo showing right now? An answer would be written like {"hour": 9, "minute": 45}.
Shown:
{"hour": 9, "minute": 59}
